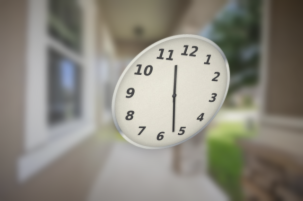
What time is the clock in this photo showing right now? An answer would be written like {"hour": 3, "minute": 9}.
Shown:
{"hour": 11, "minute": 27}
